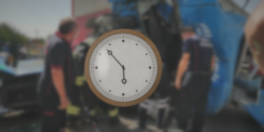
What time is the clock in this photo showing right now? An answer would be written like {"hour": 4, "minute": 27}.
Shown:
{"hour": 5, "minute": 53}
